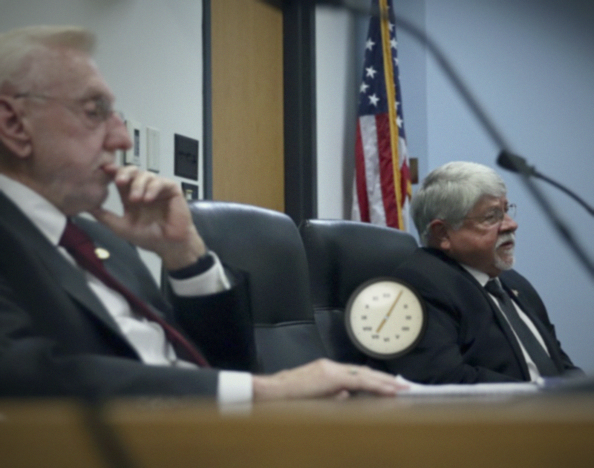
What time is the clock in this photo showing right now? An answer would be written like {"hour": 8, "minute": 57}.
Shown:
{"hour": 7, "minute": 5}
